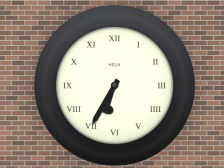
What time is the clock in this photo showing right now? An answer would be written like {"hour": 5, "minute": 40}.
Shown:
{"hour": 6, "minute": 35}
